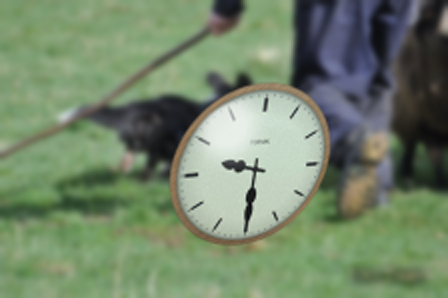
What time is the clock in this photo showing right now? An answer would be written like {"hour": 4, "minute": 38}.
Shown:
{"hour": 9, "minute": 30}
